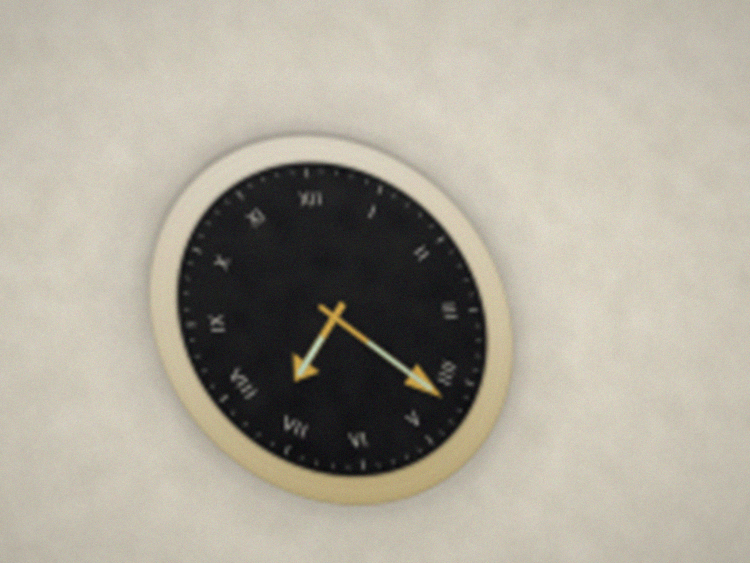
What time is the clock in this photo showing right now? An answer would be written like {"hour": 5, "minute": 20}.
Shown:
{"hour": 7, "minute": 22}
